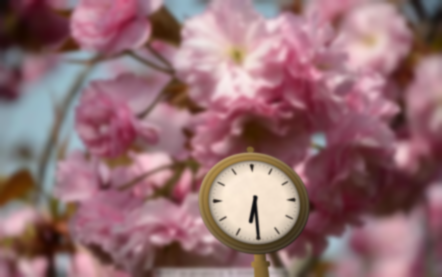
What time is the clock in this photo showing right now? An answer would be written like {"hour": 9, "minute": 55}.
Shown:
{"hour": 6, "minute": 30}
